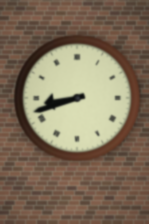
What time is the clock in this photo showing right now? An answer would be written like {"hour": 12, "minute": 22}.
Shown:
{"hour": 8, "minute": 42}
